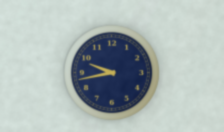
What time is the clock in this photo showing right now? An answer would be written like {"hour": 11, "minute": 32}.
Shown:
{"hour": 9, "minute": 43}
